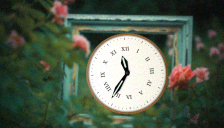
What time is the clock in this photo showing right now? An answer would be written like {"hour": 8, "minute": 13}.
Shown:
{"hour": 11, "minute": 36}
